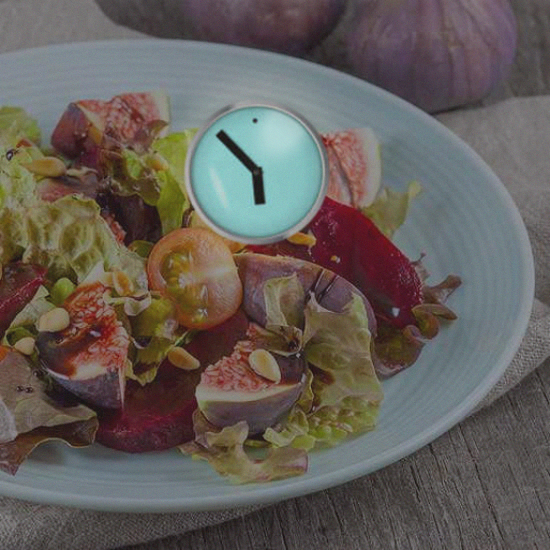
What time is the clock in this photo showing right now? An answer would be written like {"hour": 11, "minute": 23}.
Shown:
{"hour": 5, "minute": 53}
